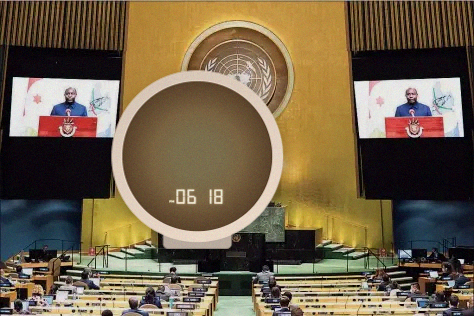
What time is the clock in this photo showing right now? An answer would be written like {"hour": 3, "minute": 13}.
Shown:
{"hour": 6, "minute": 18}
